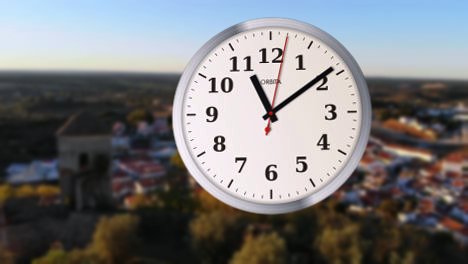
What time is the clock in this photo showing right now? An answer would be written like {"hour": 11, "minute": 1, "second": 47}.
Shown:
{"hour": 11, "minute": 9, "second": 2}
